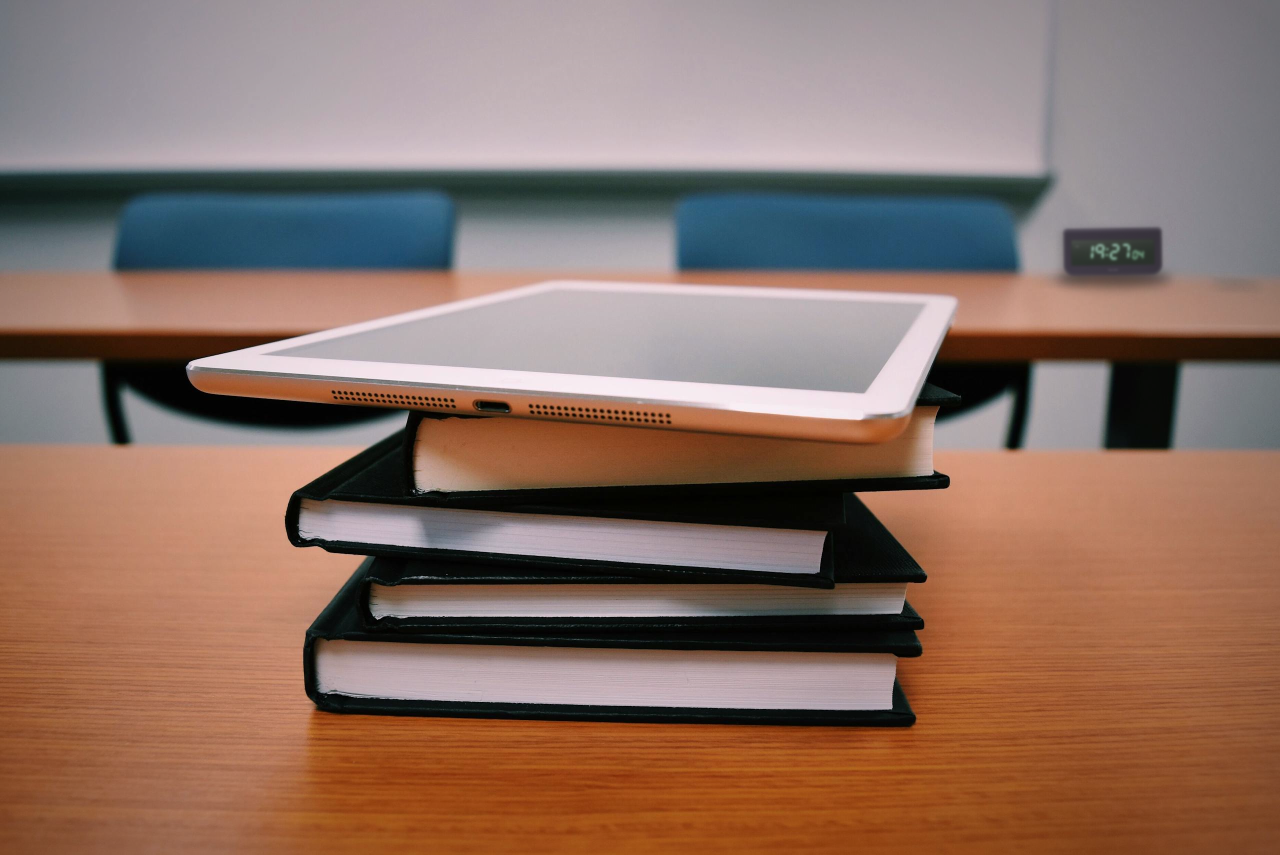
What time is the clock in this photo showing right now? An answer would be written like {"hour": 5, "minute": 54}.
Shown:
{"hour": 19, "minute": 27}
